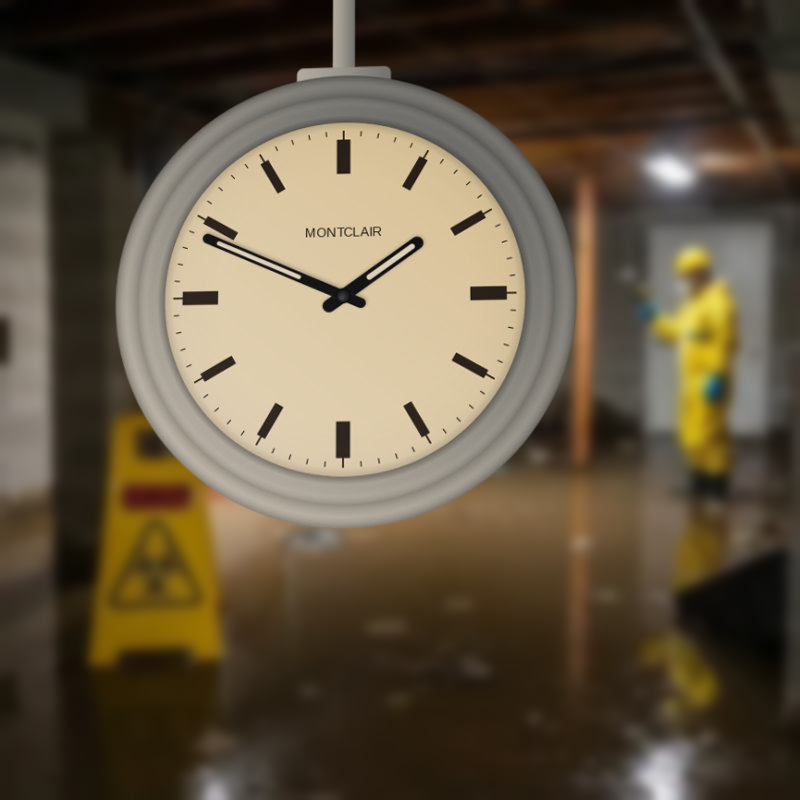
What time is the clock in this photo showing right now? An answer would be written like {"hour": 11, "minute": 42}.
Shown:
{"hour": 1, "minute": 49}
